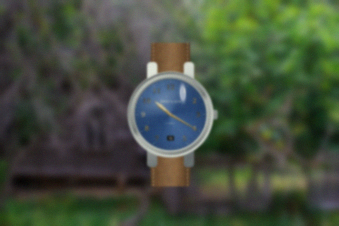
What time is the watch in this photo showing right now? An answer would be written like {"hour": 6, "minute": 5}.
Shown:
{"hour": 10, "minute": 20}
